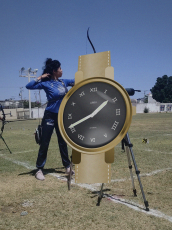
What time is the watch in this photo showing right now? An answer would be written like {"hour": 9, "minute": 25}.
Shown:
{"hour": 1, "minute": 41}
